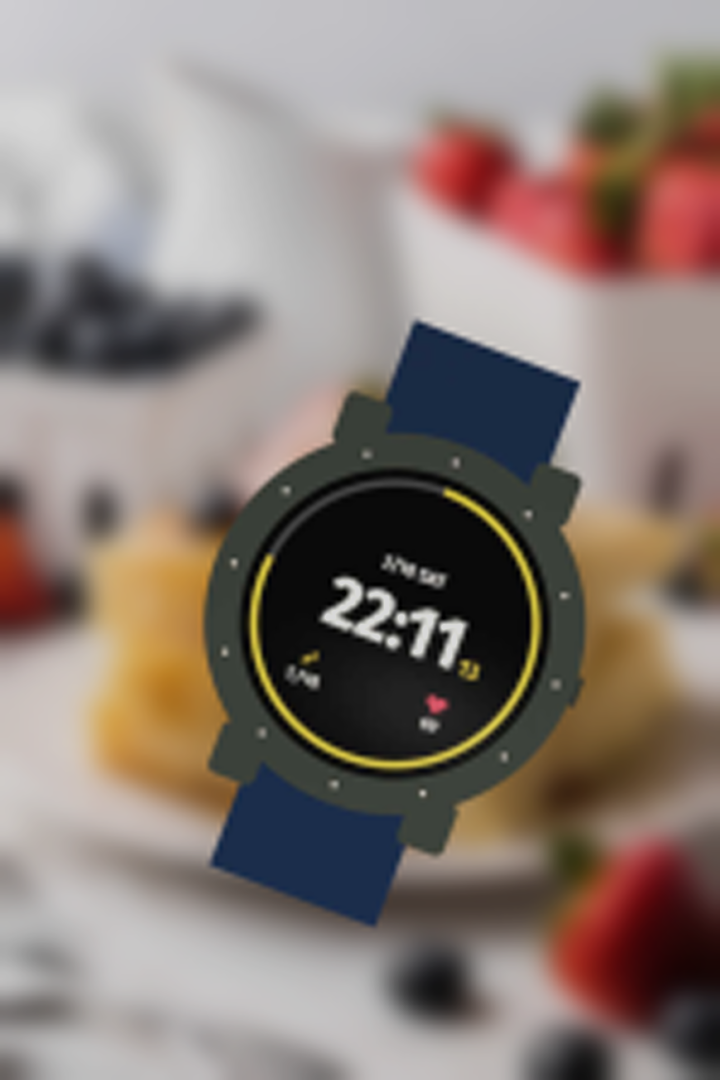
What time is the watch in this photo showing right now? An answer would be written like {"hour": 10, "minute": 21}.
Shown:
{"hour": 22, "minute": 11}
